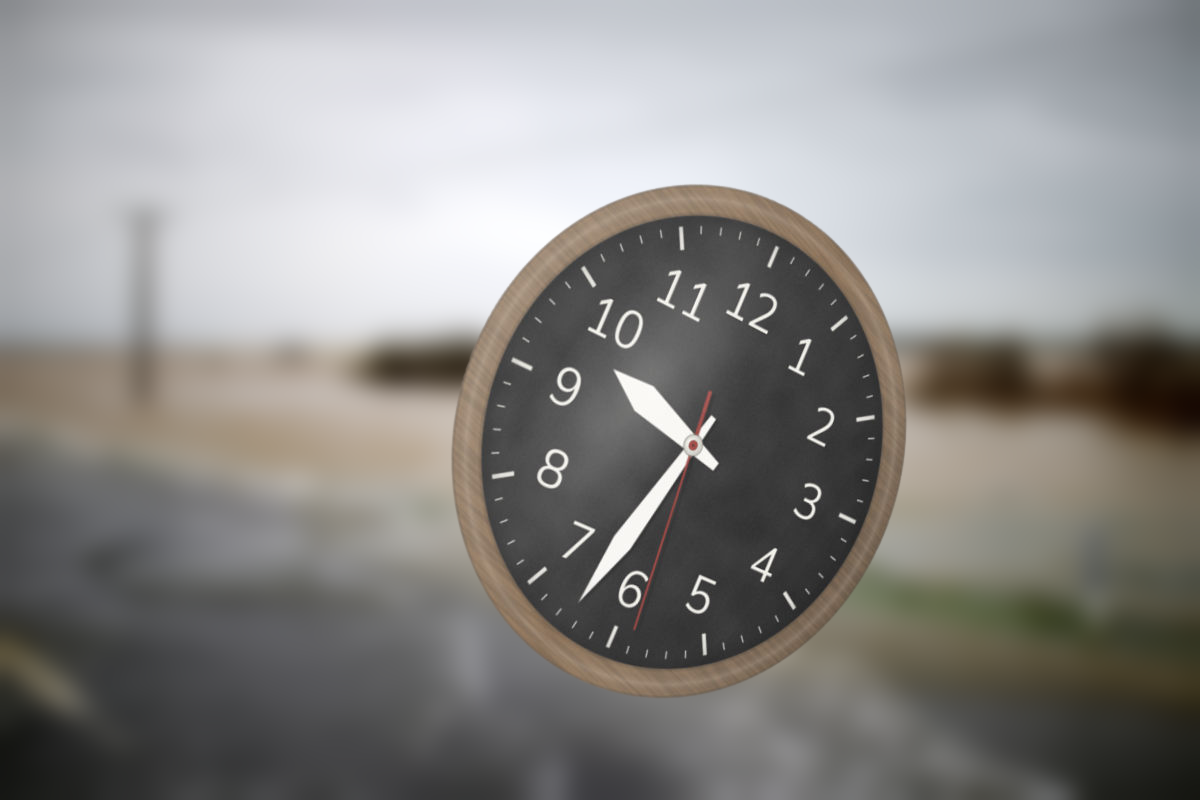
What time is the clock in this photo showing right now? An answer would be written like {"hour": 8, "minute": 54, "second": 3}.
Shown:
{"hour": 9, "minute": 32, "second": 29}
